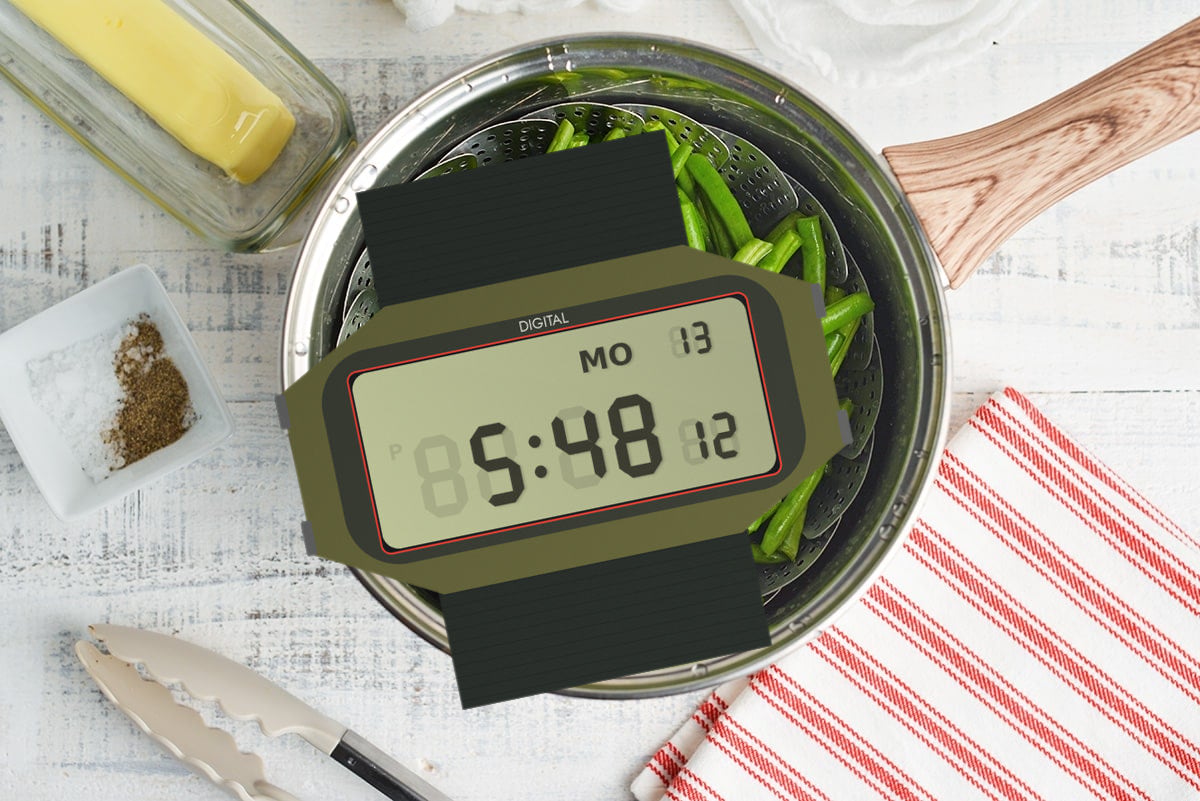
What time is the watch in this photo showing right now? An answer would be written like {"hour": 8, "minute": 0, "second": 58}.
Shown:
{"hour": 5, "minute": 48, "second": 12}
